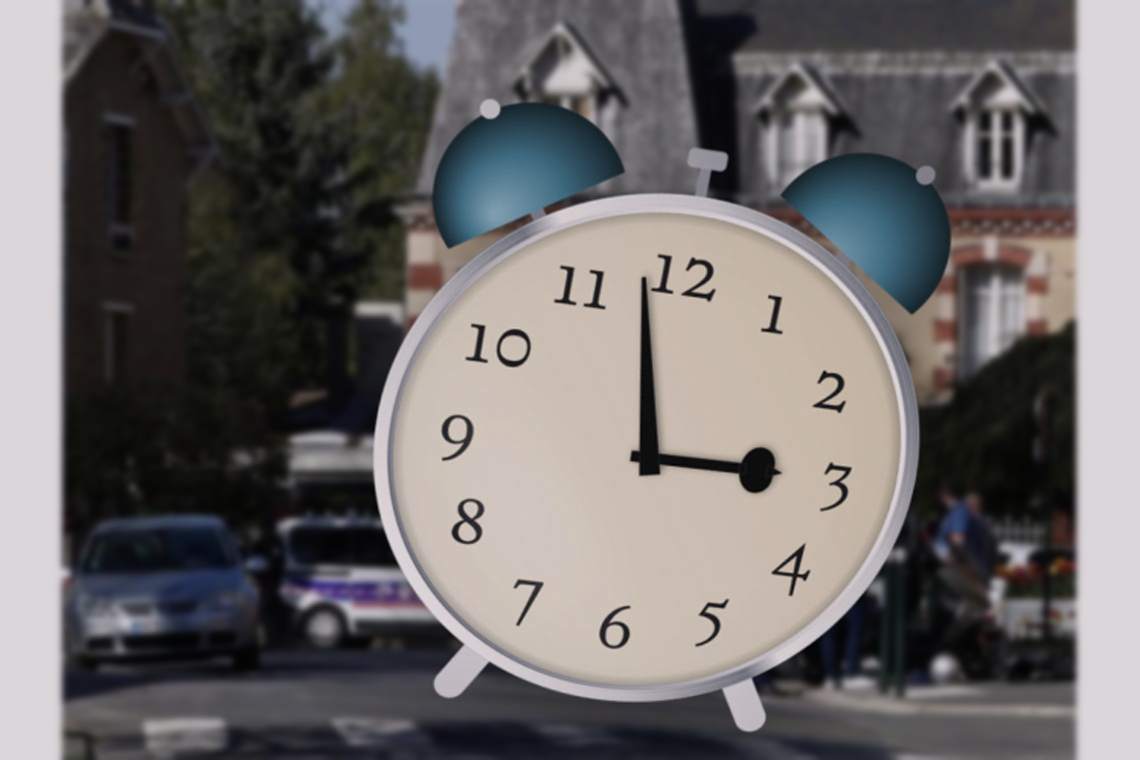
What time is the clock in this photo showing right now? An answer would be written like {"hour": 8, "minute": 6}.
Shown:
{"hour": 2, "minute": 58}
